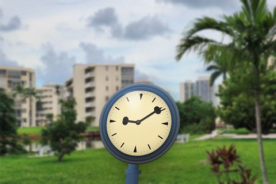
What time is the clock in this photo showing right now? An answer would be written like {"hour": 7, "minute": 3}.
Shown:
{"hour": 9, "minute": 9}
